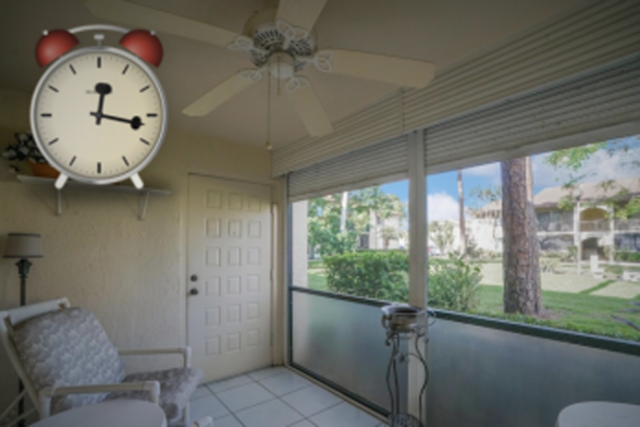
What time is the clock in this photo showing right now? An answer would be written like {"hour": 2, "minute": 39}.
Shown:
{"hour": 12, "minute": 17}
